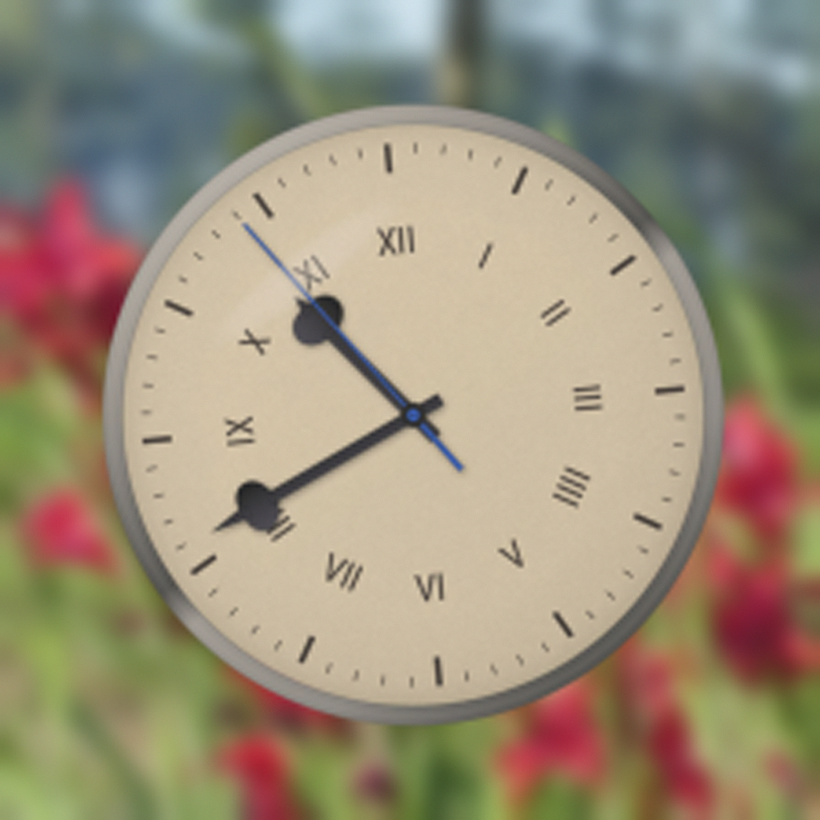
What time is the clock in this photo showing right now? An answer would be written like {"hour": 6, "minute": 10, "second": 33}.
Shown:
{"hour": 10, "minute": 40, "second": 54}
